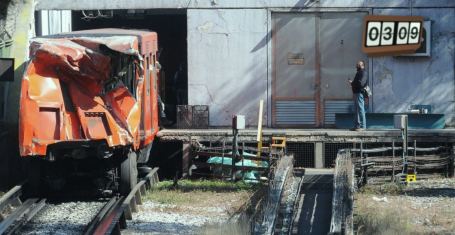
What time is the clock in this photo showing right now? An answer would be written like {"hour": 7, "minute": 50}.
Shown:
{"hour": 3, "minute": 9}
